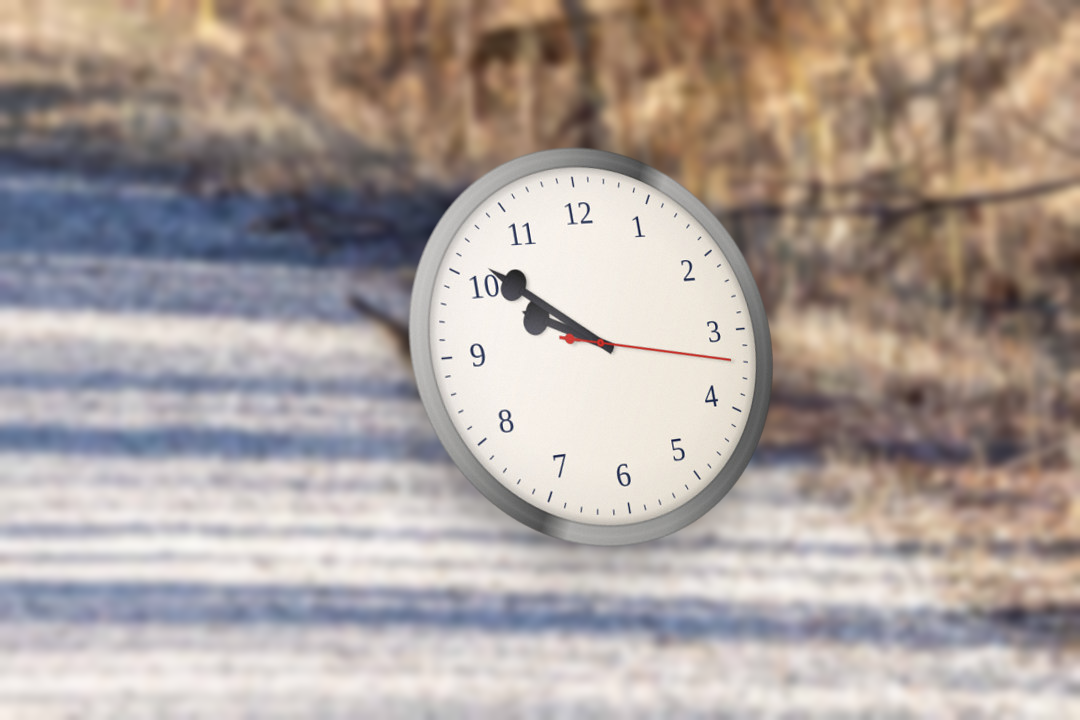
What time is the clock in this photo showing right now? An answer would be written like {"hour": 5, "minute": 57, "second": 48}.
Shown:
{"hour": 9, "minute": 51, "second": 17}
